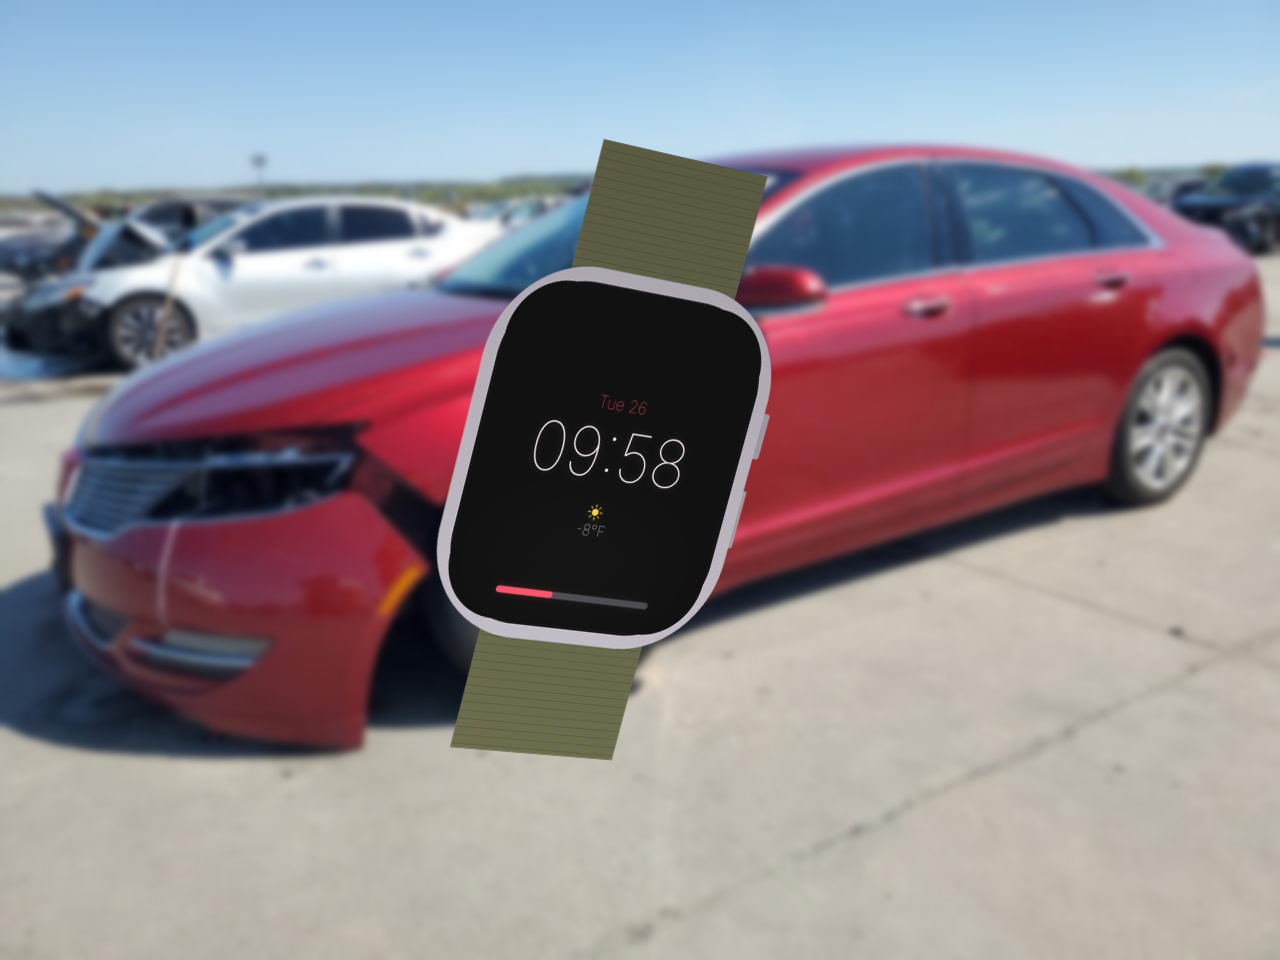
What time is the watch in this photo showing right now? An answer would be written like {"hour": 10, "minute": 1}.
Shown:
{"hour": 9, "minute": 58}
